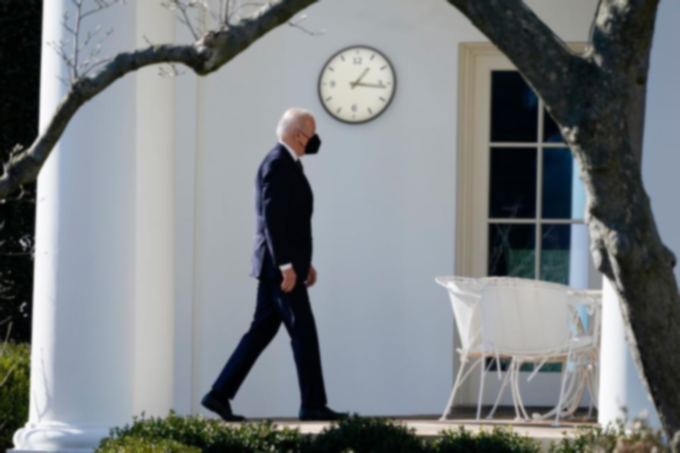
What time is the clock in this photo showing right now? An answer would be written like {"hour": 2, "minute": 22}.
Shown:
{"hour": 1, "minute": 16}
